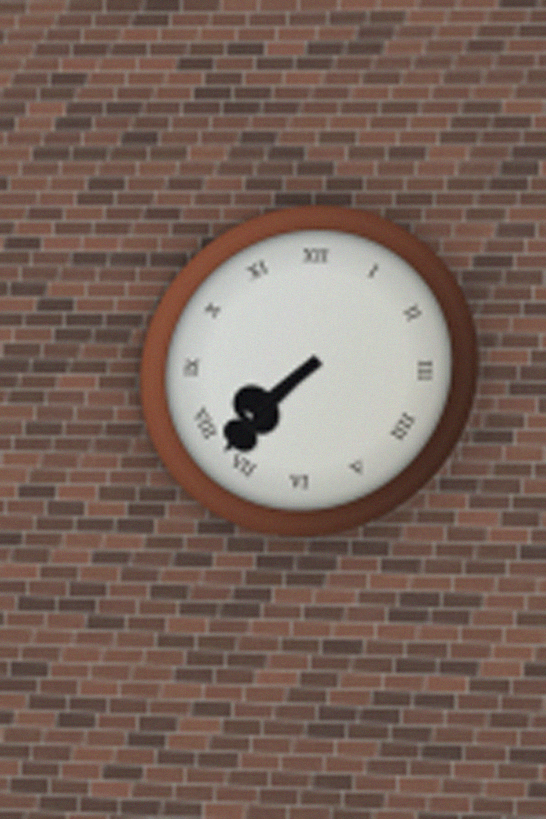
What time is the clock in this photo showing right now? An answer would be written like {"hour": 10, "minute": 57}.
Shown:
{"hour": 7, "minute": 37}
